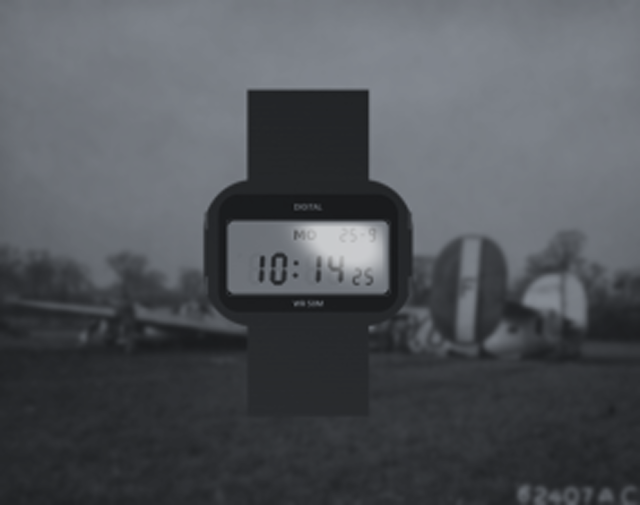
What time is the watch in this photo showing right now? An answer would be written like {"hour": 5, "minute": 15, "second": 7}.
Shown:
{"hour": 10, "minute": 14, "second": 25}
